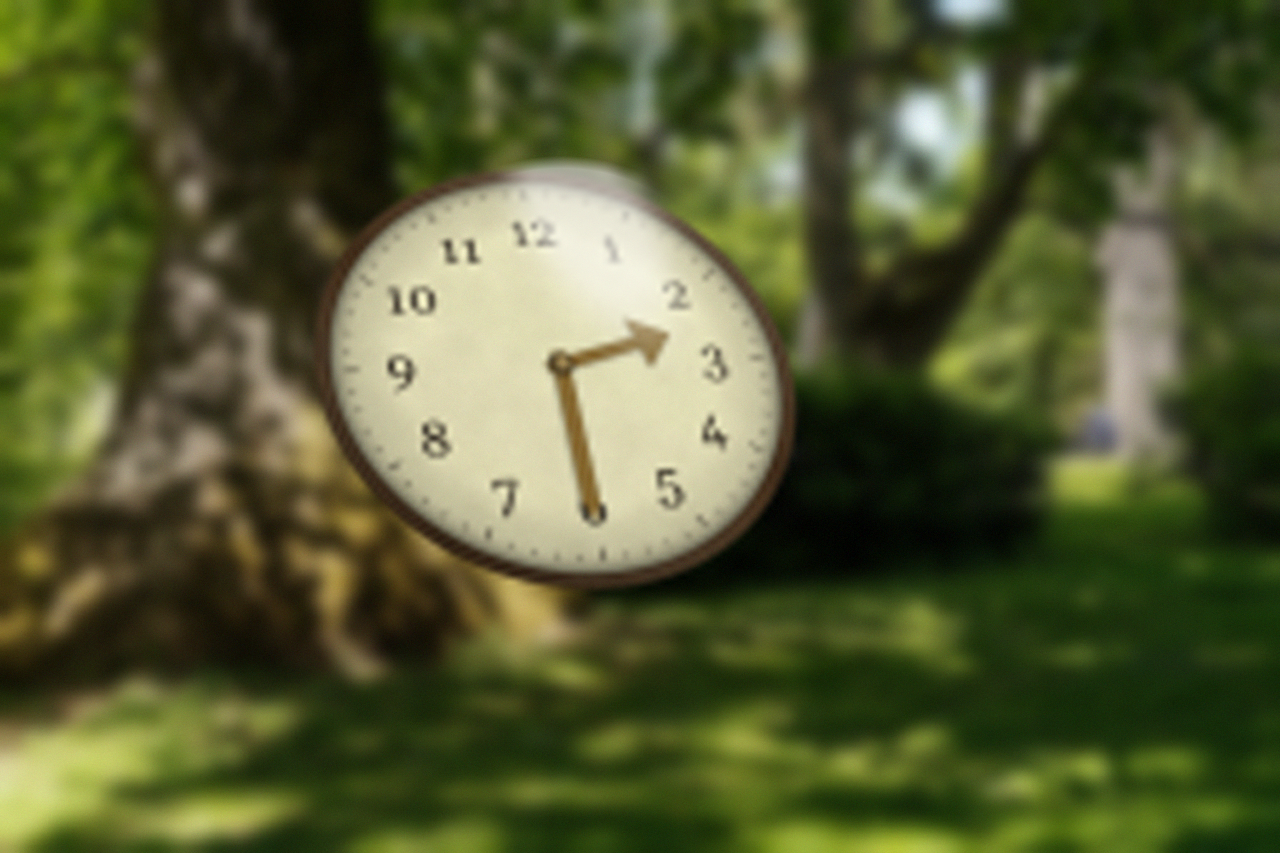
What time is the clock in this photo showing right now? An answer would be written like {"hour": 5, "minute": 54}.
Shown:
{"hour": 2, "minute": 30}
